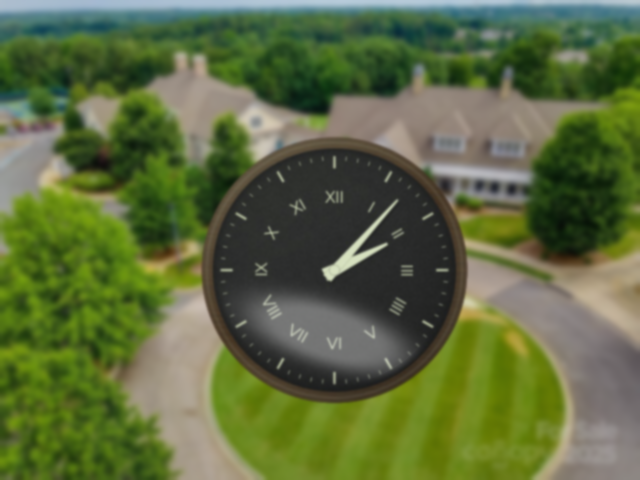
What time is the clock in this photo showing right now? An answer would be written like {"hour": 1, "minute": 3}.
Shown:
{"hour": 2, "minute": 7}
